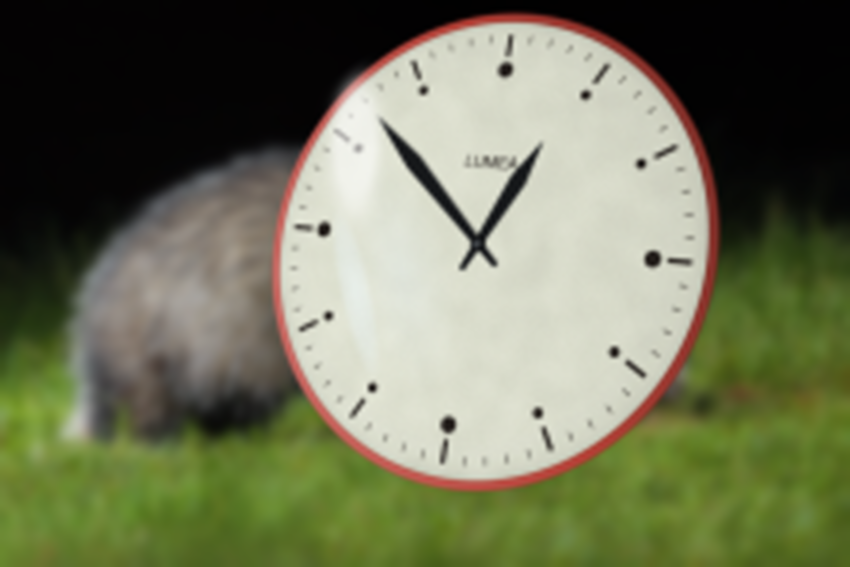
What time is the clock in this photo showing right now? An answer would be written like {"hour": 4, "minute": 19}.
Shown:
{"hour": 12, "minute": 52}
